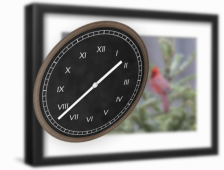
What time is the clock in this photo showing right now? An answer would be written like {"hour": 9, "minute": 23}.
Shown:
{"hour": 1, "minute": 38}
